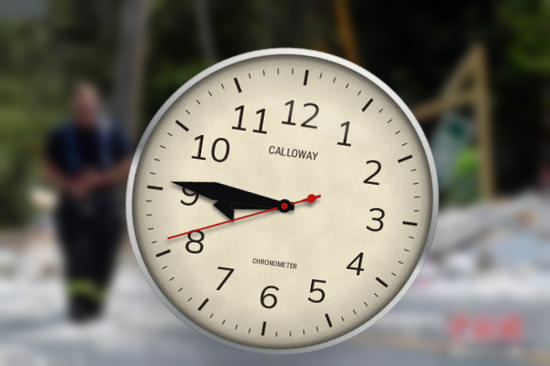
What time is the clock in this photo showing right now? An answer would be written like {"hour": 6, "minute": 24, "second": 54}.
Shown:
{"hour": 8, "minute": 45, "second": 41}
